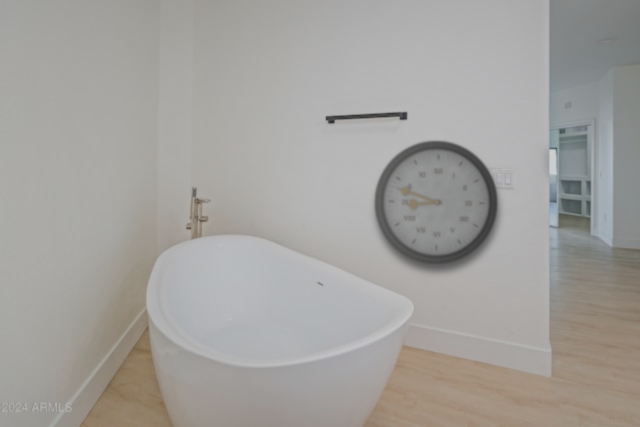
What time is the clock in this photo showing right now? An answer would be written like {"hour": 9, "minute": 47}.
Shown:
{"hour": 8, "minute": 48}
